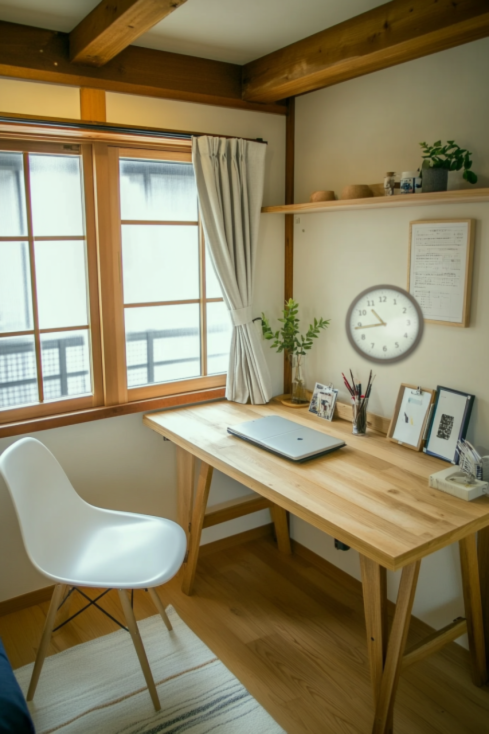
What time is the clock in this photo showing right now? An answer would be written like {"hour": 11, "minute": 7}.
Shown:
{"hour": 10, "minute": 44}
